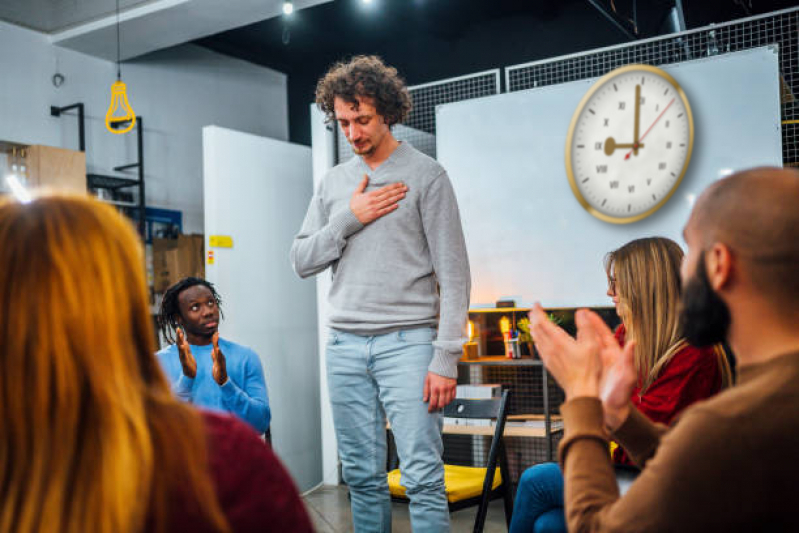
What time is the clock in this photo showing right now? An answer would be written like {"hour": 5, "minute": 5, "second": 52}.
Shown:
{"hour": 8, "minute": 59, "second": 7}
